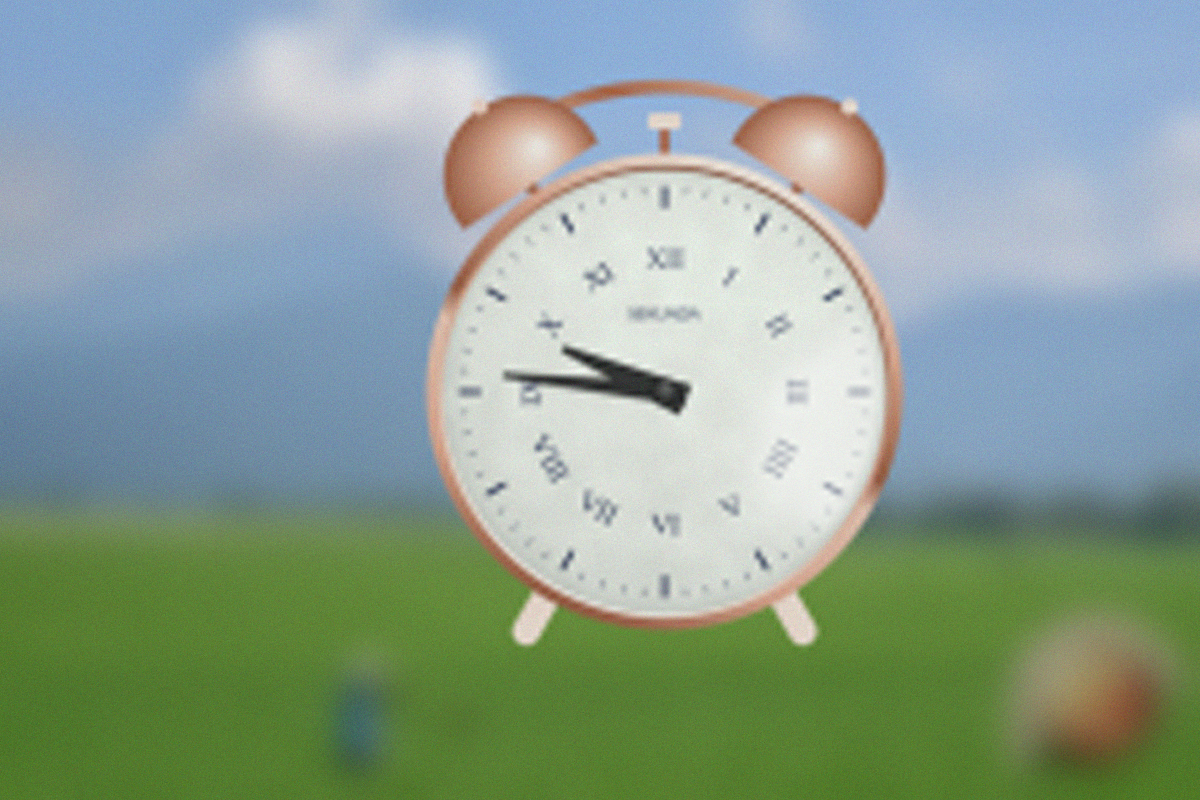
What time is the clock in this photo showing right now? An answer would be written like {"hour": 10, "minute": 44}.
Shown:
{"hour": 9, "minute": 46}
